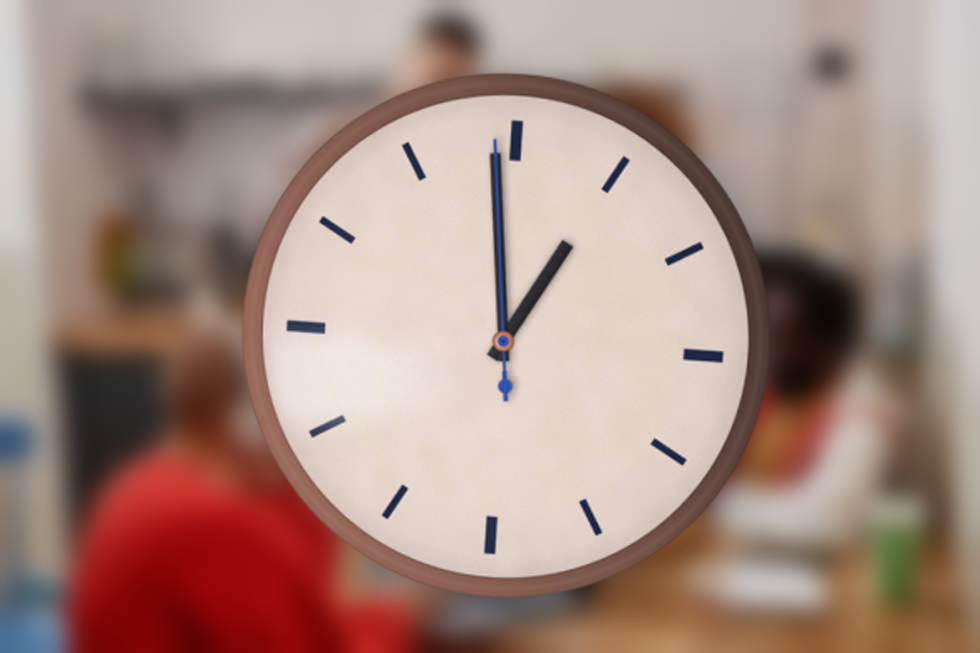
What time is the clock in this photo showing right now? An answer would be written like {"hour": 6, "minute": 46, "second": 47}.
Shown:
{"hour": 12, "minute": 58, "second": 59}
